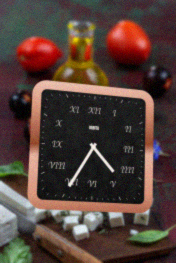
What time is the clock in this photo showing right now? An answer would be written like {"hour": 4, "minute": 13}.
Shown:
{"hour": 4, "minute": 35}
